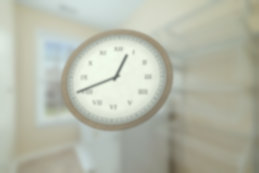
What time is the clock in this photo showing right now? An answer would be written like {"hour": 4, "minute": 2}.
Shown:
{"hour": 12, "minute": 41}
